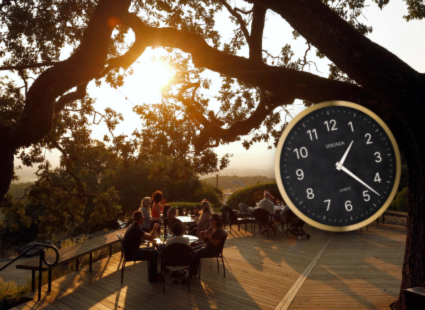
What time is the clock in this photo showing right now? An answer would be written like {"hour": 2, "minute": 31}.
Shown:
{"hour": 1, "minute": 23}
